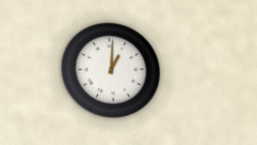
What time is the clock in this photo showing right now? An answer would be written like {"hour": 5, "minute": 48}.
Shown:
{"hour": 1, "minute": 1}
